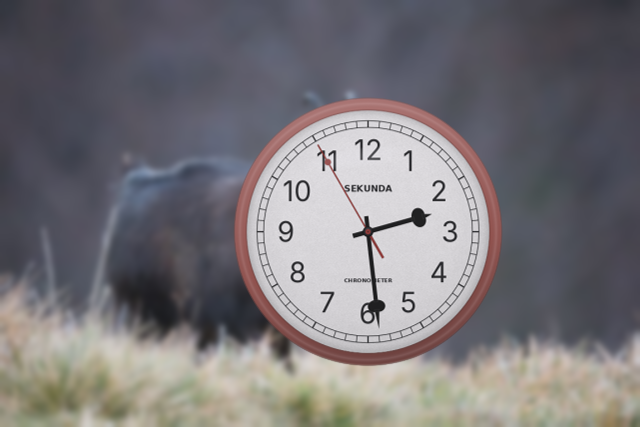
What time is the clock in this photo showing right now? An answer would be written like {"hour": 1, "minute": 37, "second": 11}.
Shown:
{"hour": 2, "minute": 28, "second": 55}
